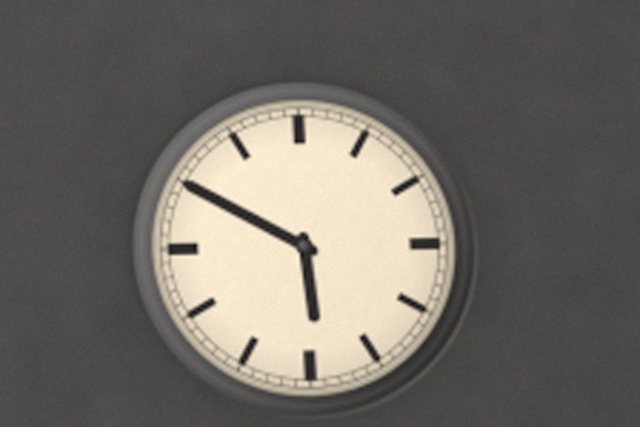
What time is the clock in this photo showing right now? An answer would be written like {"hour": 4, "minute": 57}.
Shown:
{"hour": 5, "minute": 50}
